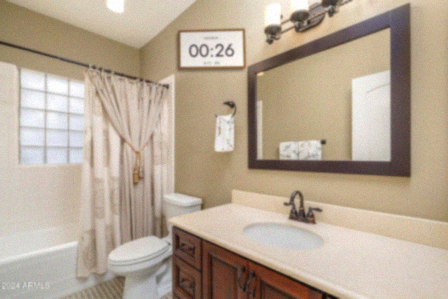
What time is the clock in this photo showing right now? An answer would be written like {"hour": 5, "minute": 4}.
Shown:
{"hour": 0, "minute": 26}
